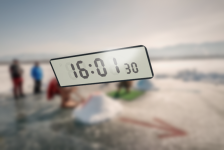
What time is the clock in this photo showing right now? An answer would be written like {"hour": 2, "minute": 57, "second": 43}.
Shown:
{"hour": 16, "minute": 1, "second": 30}
